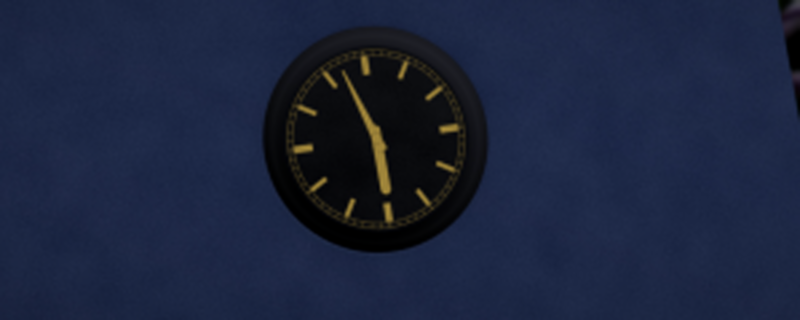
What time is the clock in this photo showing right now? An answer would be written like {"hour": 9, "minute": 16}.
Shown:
{"hour": 5, "minute": 57}
